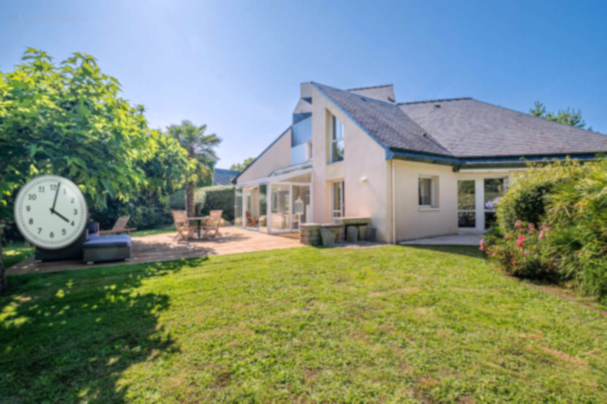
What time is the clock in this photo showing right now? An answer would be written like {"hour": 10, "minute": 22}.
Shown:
{"hour": 4, "minute": 2}
